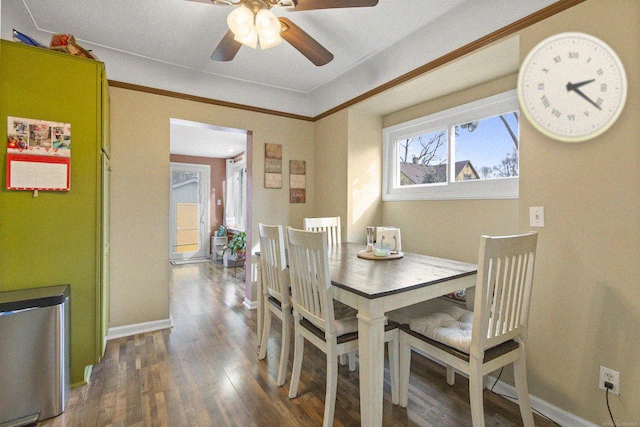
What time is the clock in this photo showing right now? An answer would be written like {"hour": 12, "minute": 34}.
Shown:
{"hour": 2, "minute": 21}
